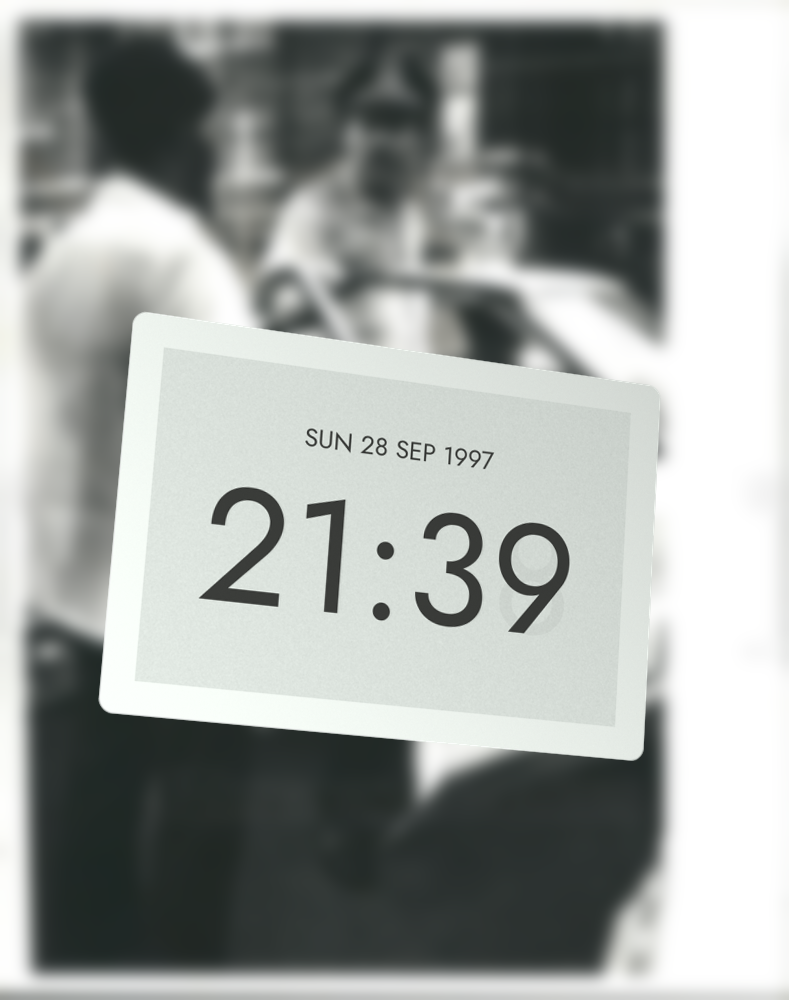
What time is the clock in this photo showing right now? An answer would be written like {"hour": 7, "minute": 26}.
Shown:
{"hour": 21, "minute": 39}
